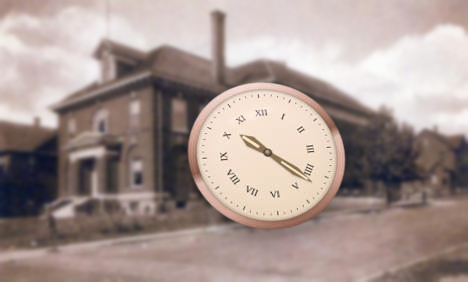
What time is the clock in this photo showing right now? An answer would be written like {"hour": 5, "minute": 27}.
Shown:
{"hour": 10, "minute": 22}
